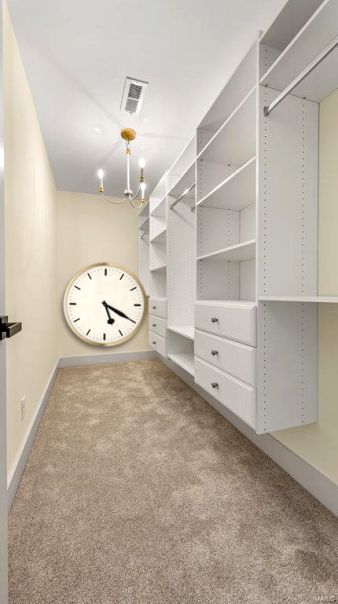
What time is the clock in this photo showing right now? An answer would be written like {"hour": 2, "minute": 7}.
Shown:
{"hour": 5, "minute": 20}
